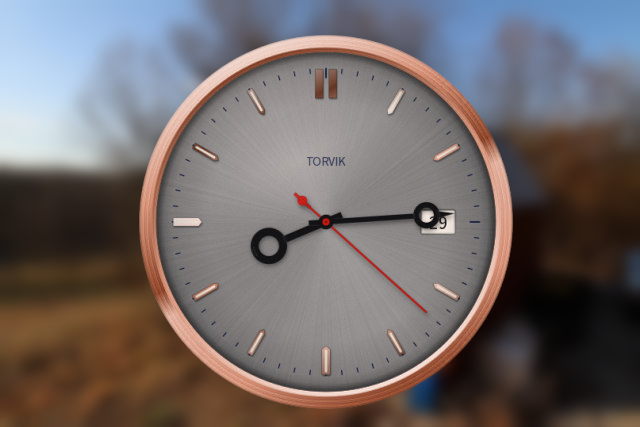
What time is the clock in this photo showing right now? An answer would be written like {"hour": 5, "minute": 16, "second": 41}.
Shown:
{"hour": 8, "minute": 14, "second": 22}
